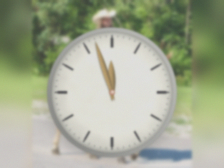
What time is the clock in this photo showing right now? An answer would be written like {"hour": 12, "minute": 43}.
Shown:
{"hour": 11, "minute": 57}
